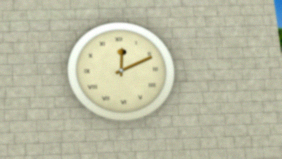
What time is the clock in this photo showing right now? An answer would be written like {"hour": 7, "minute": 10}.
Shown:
{"hour": 12, "minute": 11}
